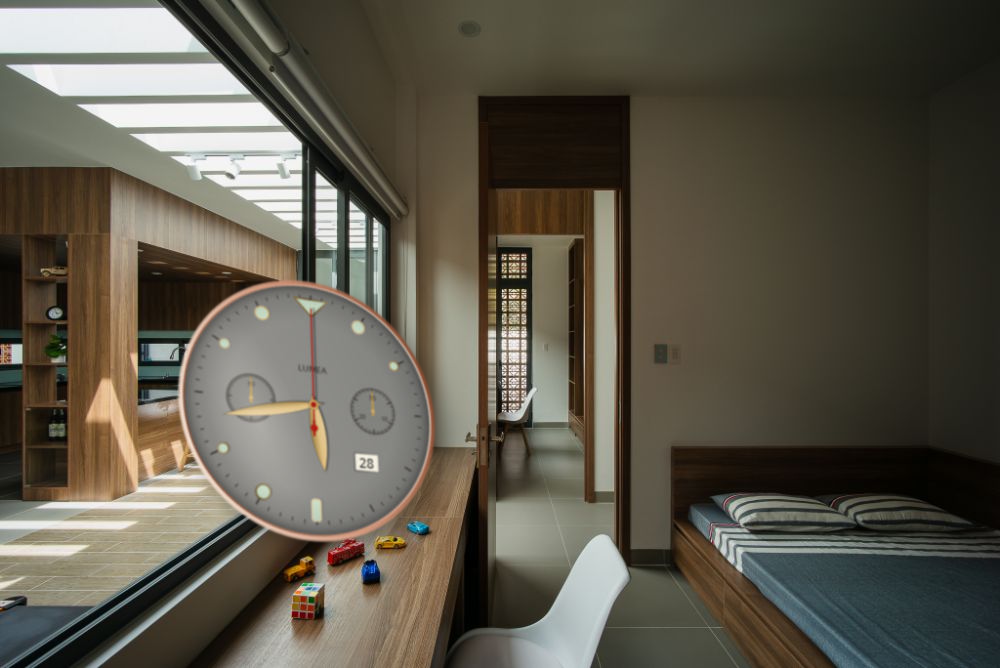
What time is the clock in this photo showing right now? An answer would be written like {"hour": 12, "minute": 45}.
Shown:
{"hour": 5, "minute": 43}
